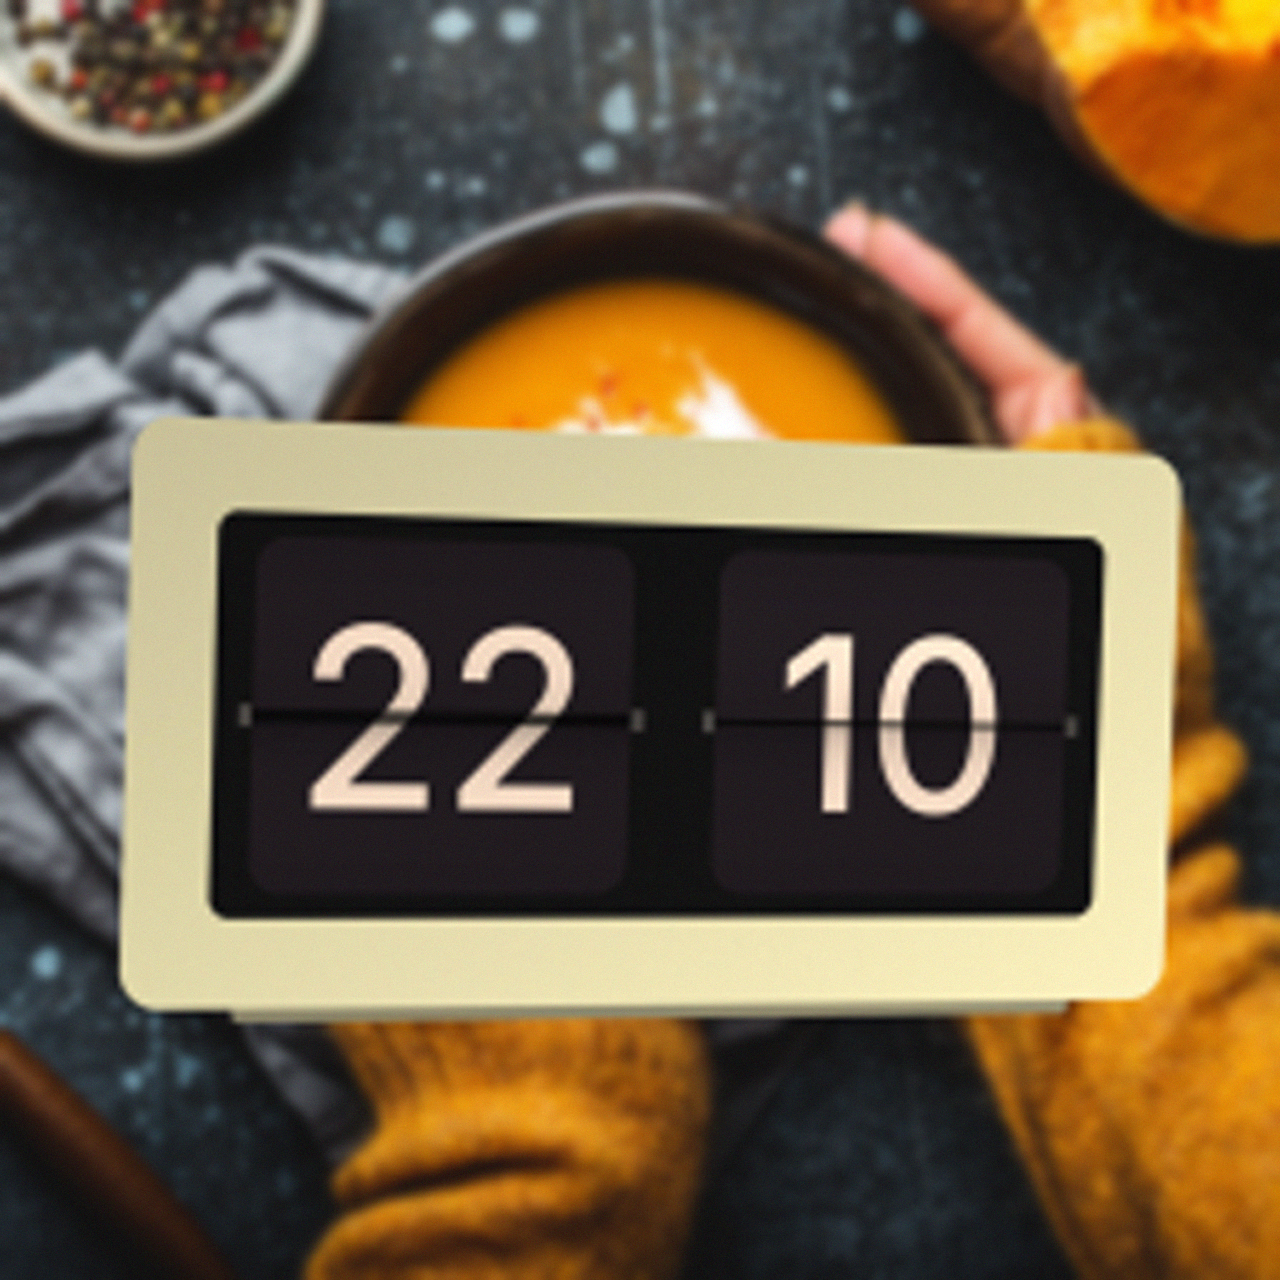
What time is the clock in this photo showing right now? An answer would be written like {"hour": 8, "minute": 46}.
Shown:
{"hour": 22, "minute": 10}
